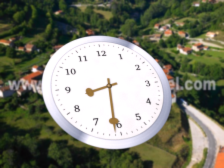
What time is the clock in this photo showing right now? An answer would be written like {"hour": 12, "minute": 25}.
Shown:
{"hour": 8, "minute": 31}
